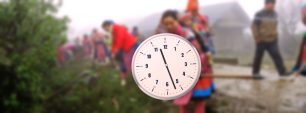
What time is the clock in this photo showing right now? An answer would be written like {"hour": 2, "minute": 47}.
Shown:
{"hour": 11, "minute": 27}
